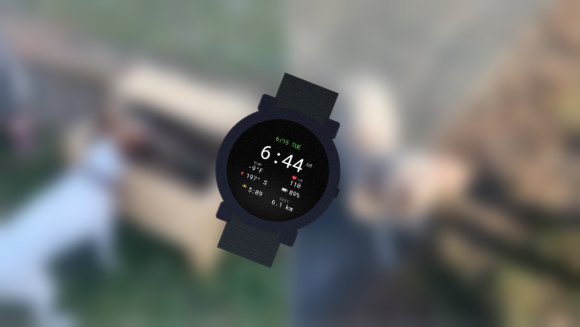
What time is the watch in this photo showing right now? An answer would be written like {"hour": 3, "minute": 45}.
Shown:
{"hour": 6, "minute": 44}
